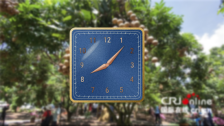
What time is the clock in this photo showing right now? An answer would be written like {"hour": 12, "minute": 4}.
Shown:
{"hour": 8, "minute": 7}
